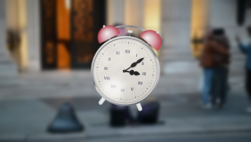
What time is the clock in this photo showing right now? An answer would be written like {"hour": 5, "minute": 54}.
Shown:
{"hour": 3, "minute": 8}
